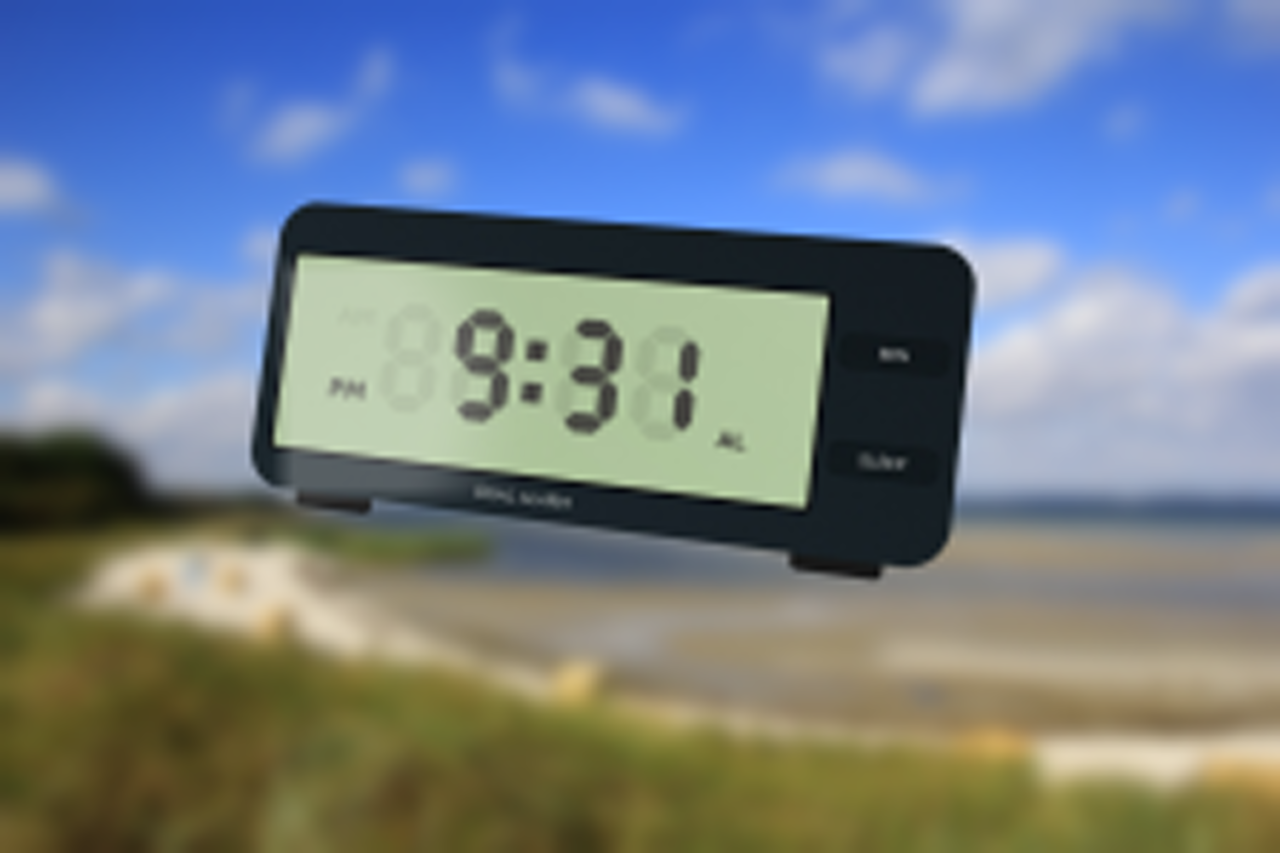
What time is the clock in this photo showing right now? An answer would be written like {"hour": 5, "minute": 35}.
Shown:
{"hour": 9, "minute": 31}
